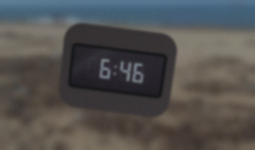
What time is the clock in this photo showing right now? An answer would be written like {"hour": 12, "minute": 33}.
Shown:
{"hour": 6, "minute": 46}
